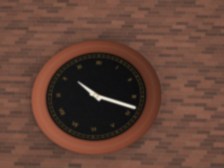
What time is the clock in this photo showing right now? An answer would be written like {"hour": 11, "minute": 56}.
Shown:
{"hour": 10, "minute": 18}
